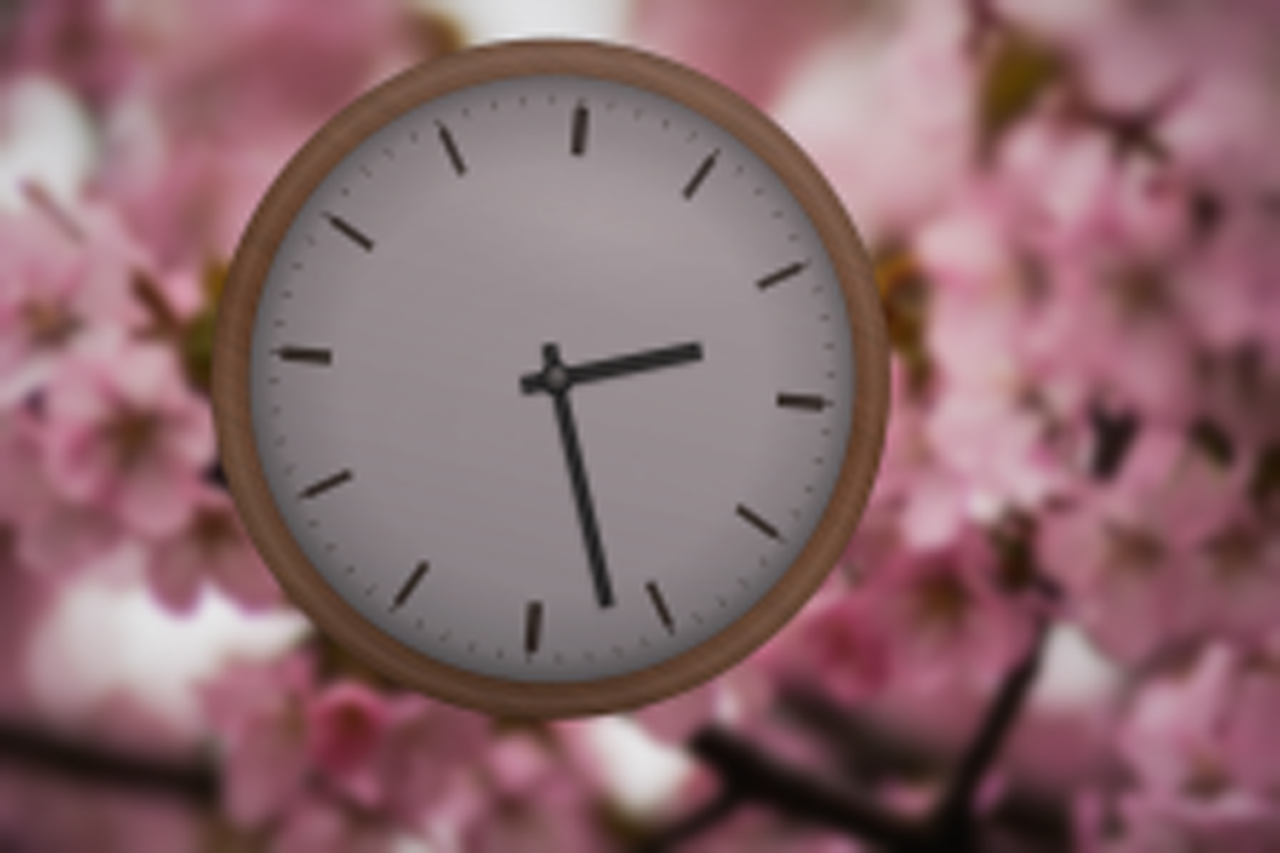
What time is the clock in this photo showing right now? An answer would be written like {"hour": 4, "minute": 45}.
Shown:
{"hour": 2, "minute": 27}
